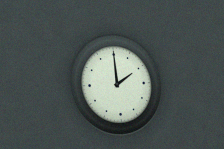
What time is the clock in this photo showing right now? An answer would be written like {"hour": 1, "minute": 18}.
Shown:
{"hour": 2, "minute": 0}
